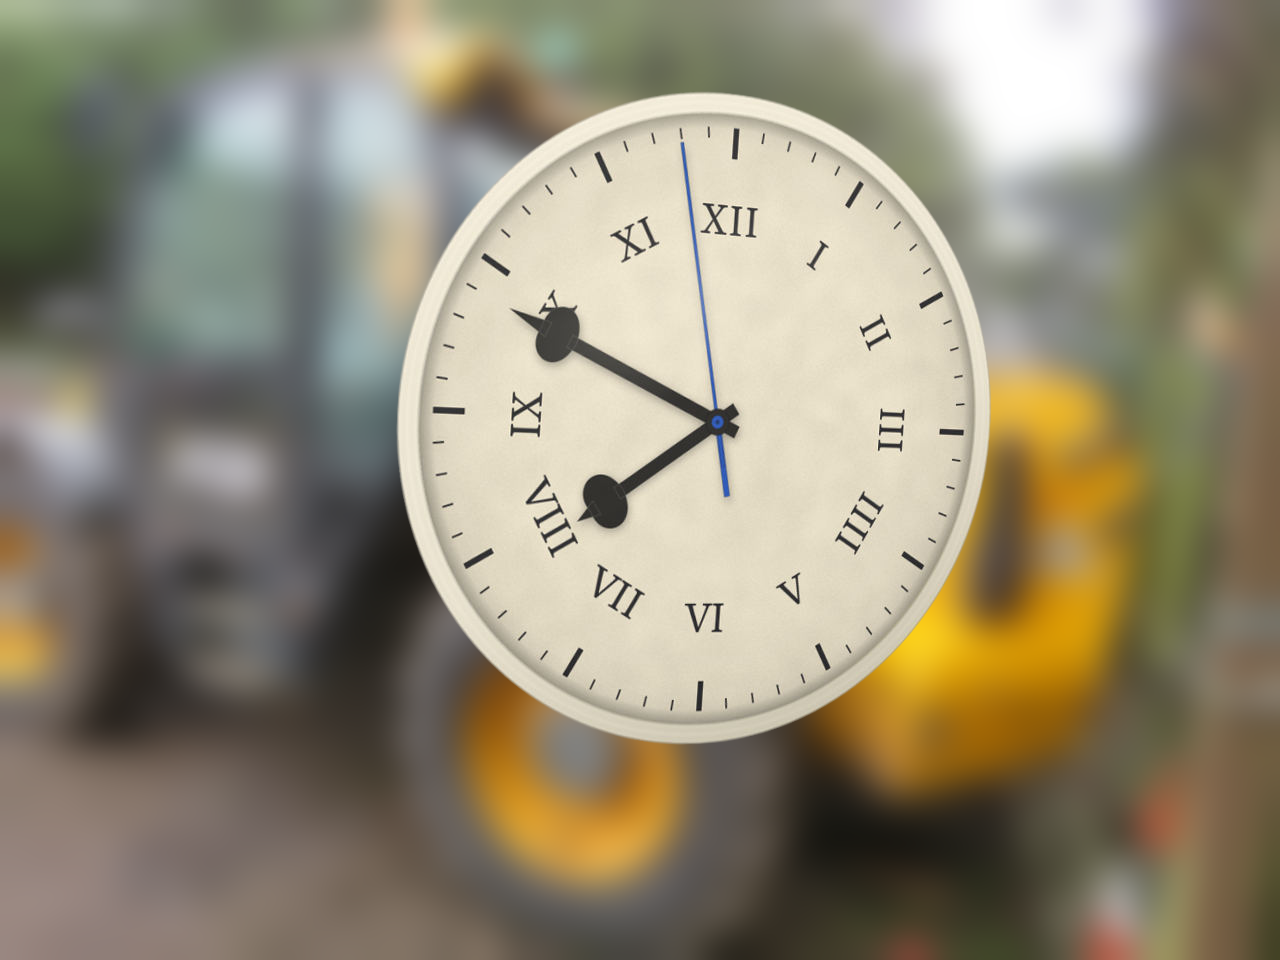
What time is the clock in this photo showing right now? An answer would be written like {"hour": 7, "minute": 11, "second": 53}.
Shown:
{"hour": 7, "minute": 48, "second": 58}
